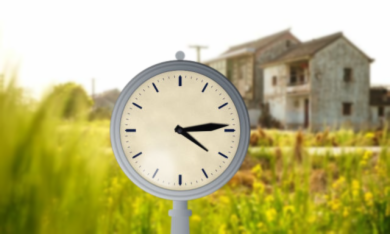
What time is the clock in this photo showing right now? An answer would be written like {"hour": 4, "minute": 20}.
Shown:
{"hour": 4, "minute": 14}
